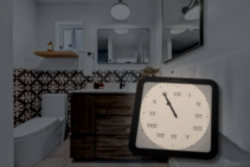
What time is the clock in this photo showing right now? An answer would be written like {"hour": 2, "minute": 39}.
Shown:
{"hour": 10, "minute": 55}
